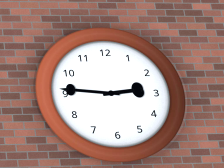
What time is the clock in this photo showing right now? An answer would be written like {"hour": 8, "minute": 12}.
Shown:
{"hour": 2, "minute": 46}
